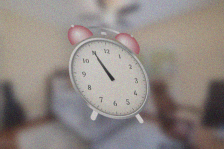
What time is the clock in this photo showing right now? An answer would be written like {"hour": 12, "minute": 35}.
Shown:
{"hour": 10, "minute": 55}
